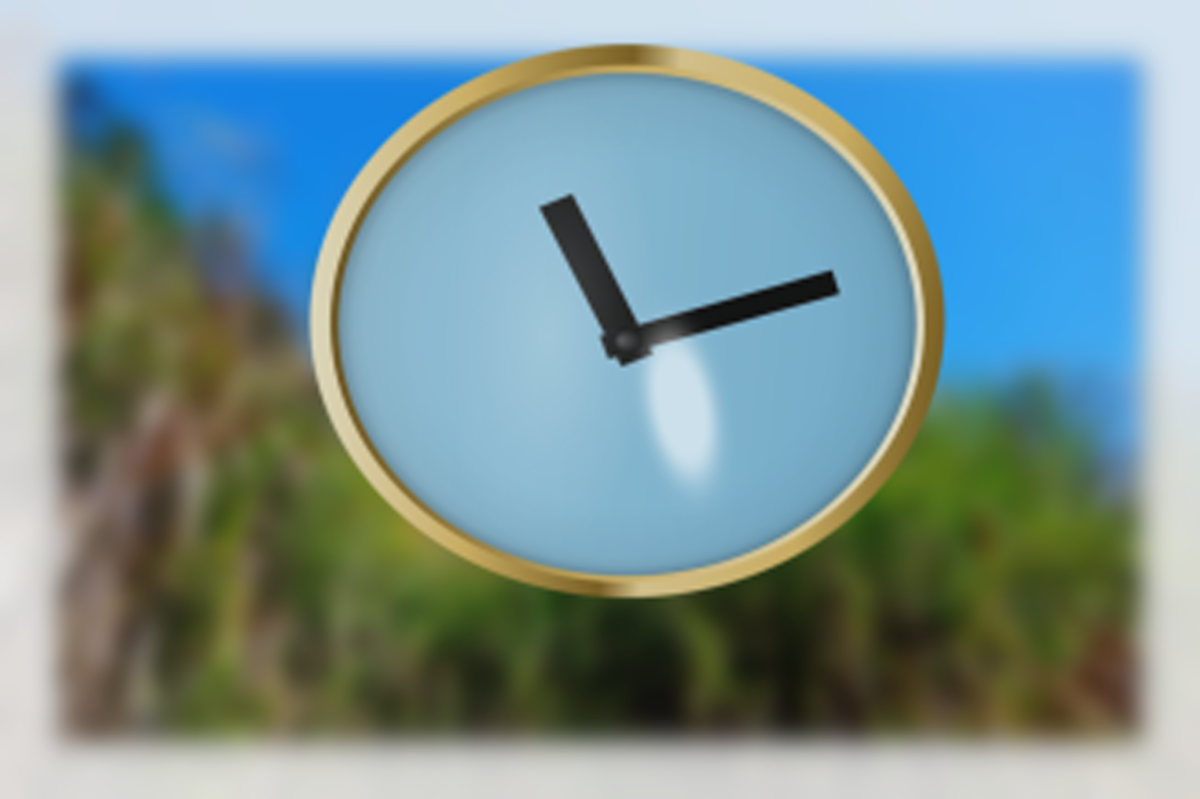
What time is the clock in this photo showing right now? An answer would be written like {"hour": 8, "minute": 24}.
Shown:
{"hour": 11, "minute": 12}
